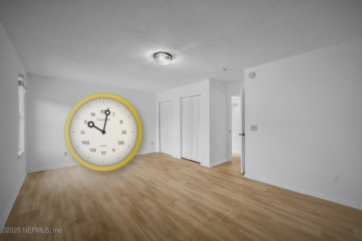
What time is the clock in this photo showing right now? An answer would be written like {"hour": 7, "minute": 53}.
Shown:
{"hour": 10, "minute": 2}
